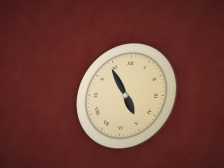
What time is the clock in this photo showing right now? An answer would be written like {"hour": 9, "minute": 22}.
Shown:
{"hour": 4, "minute": 54}
